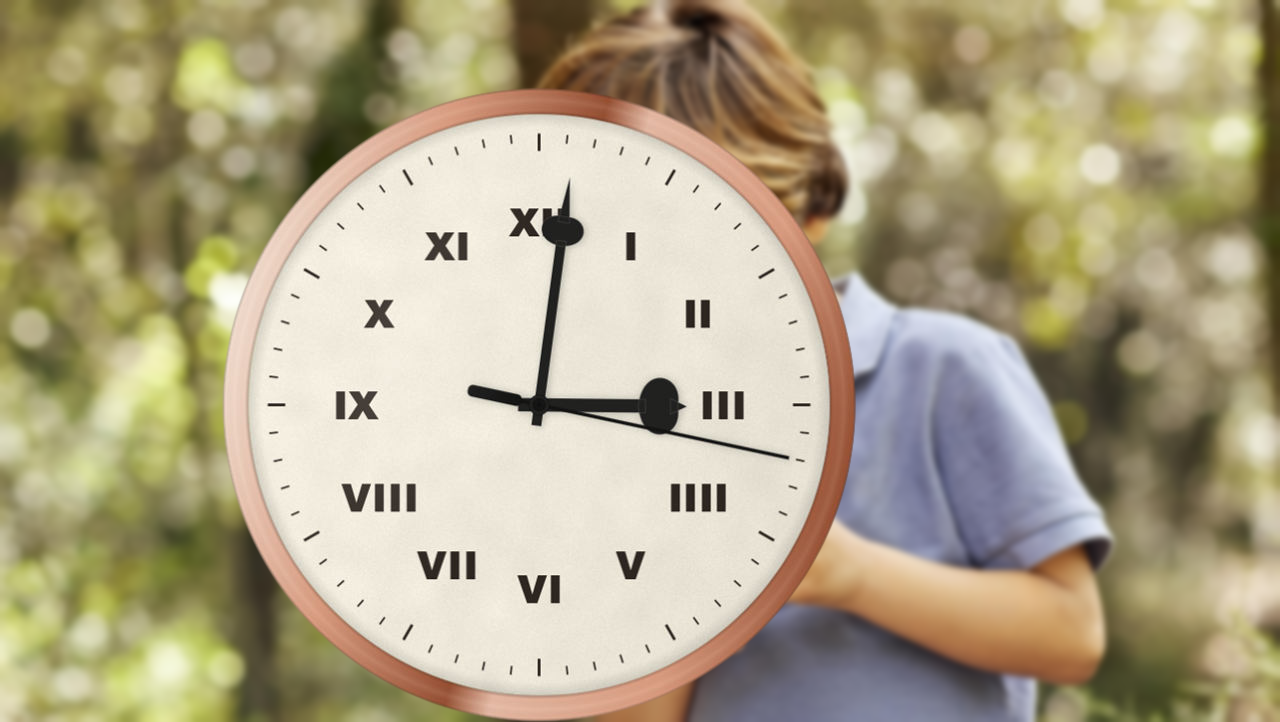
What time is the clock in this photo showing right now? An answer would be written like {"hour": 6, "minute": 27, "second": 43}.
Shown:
{"hour": 3, "minute": 1, "second": 17}
